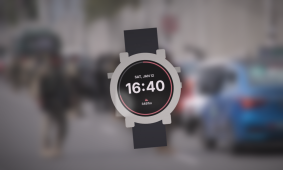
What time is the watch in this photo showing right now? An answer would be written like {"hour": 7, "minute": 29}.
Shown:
{"hour": 16, "minute": 40}
